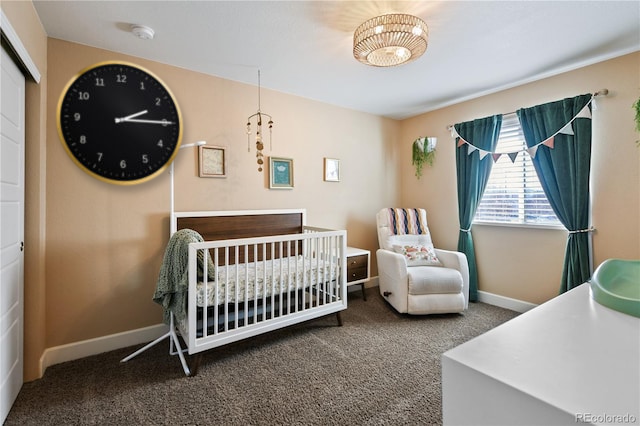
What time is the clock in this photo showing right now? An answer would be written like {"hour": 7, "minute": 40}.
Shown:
{"hour": 2, "minute": 15}
